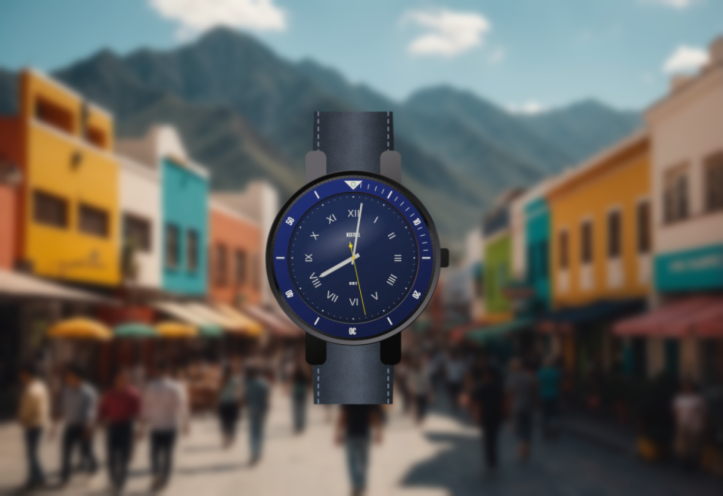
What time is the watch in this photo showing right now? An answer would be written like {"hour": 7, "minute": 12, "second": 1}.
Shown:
{"hour": 8, "minute": 1, "second": 28}
